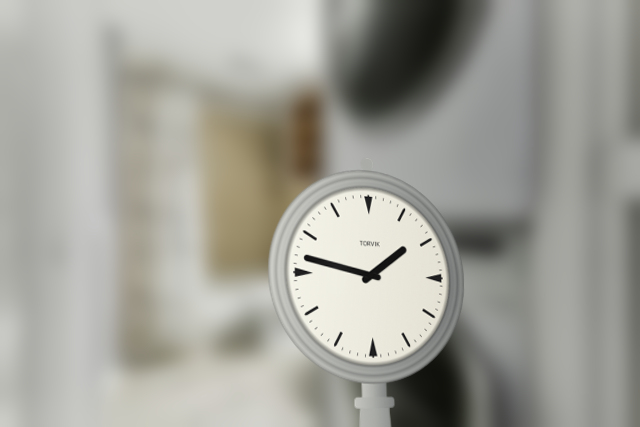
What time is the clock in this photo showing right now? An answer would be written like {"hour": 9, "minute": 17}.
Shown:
{"hour": 1, "minute": 47}
